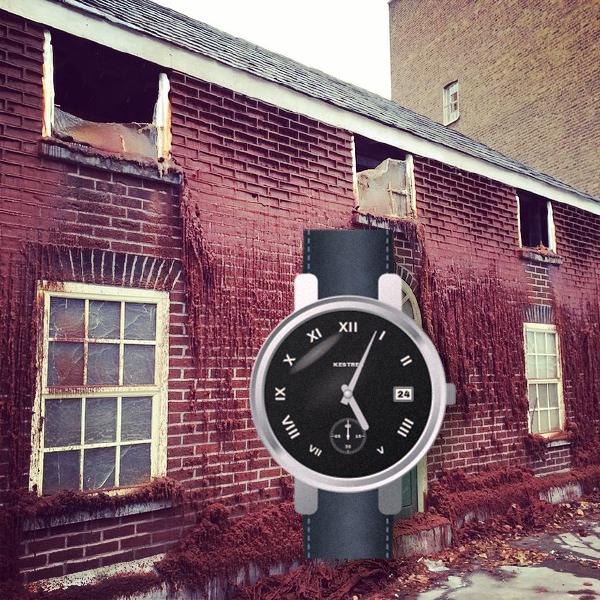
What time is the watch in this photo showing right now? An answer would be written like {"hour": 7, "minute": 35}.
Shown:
{"hour": 5, "minute": 4}
